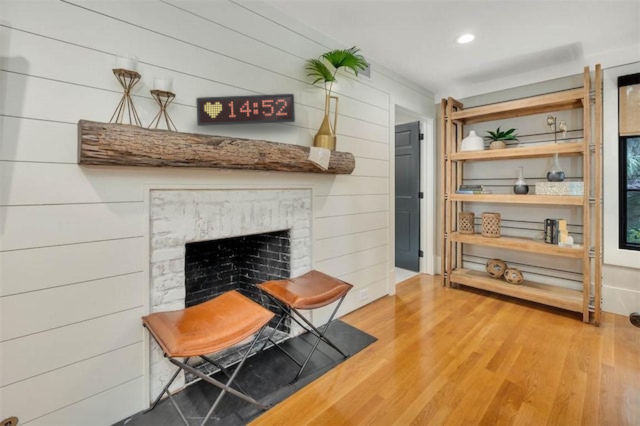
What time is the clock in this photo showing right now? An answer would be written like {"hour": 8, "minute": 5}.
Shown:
{"hour": 14, "minute": 52}
